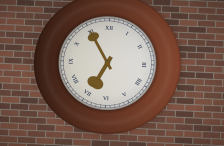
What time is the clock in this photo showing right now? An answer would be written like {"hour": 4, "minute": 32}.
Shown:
{"hour": 6, "minute": 55}
